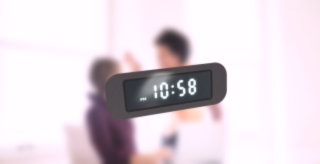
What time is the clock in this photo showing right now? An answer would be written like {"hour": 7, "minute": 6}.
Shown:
{"hour": 10, "minute": 58}
